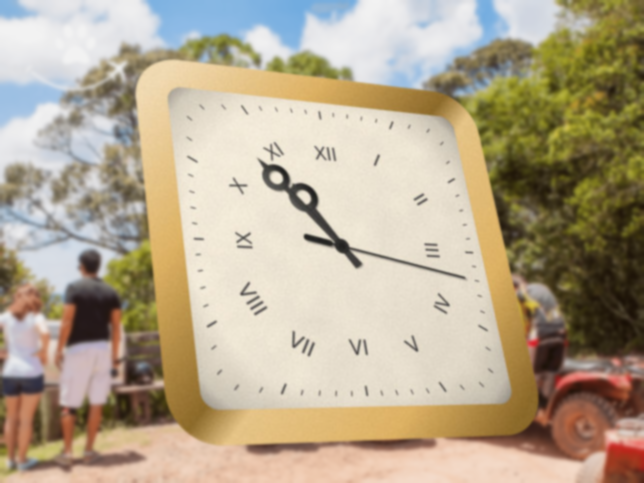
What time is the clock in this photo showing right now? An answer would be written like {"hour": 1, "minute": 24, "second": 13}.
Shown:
{"hour": 10, "minute": 53, "second": 17}
